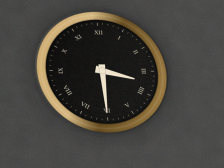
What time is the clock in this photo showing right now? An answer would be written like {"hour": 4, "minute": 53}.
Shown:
{"hour": 3, "minute": 30}
